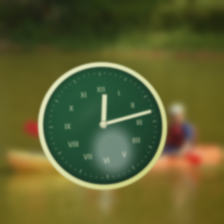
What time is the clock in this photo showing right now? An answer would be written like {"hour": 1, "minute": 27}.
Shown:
{"hour": 12, "minute": 13}
